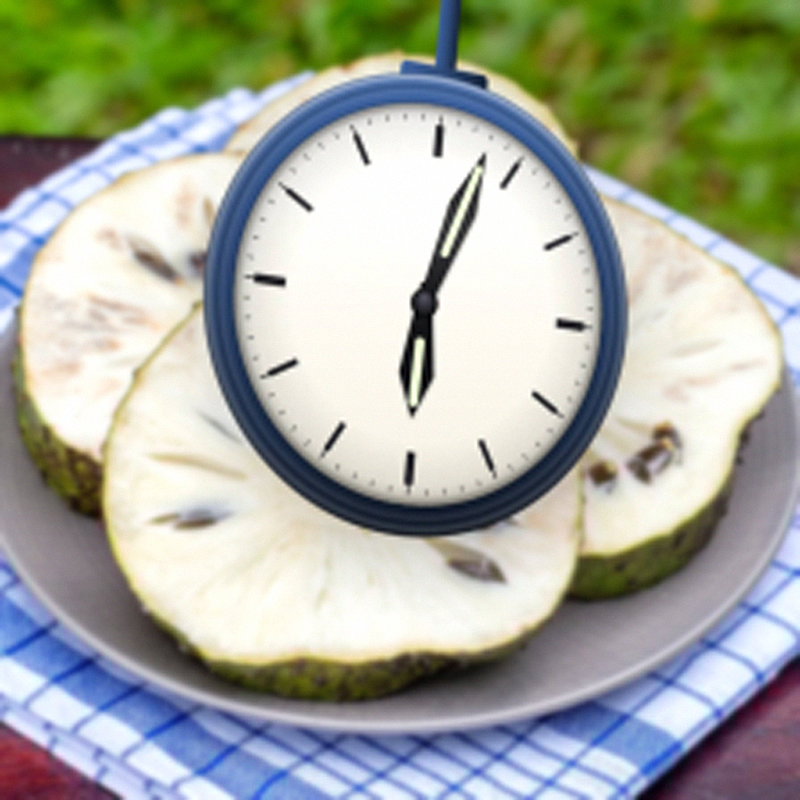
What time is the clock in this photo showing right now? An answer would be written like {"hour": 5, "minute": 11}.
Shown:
{"hour": 6, "minute": 3}
